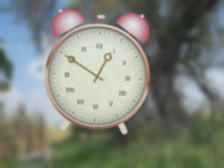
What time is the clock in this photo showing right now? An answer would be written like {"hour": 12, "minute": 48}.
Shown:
{"hour": 12, "minute": 50}
